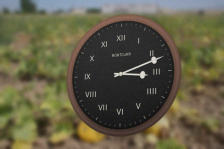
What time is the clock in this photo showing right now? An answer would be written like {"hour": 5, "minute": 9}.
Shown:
{"hour": 3, "minute": 12}
